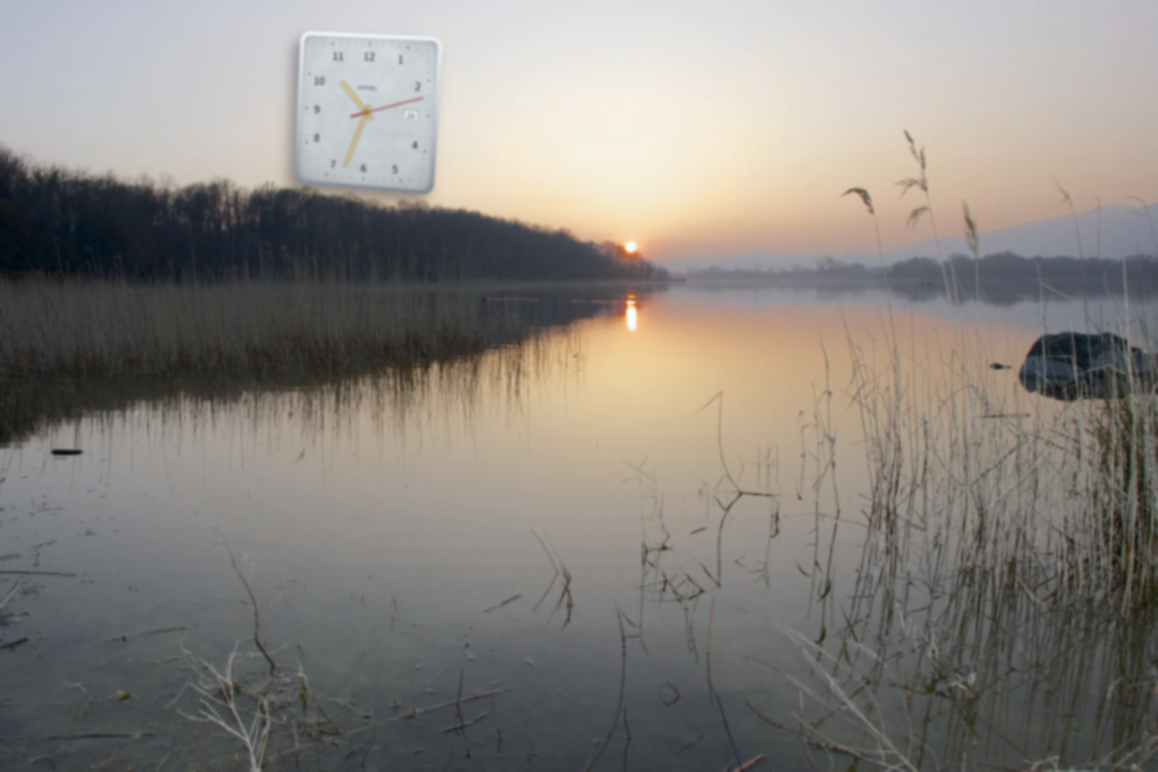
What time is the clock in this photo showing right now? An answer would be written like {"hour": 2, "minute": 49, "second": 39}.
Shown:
{"hour": 10, "minute": 33, "second": 12}
